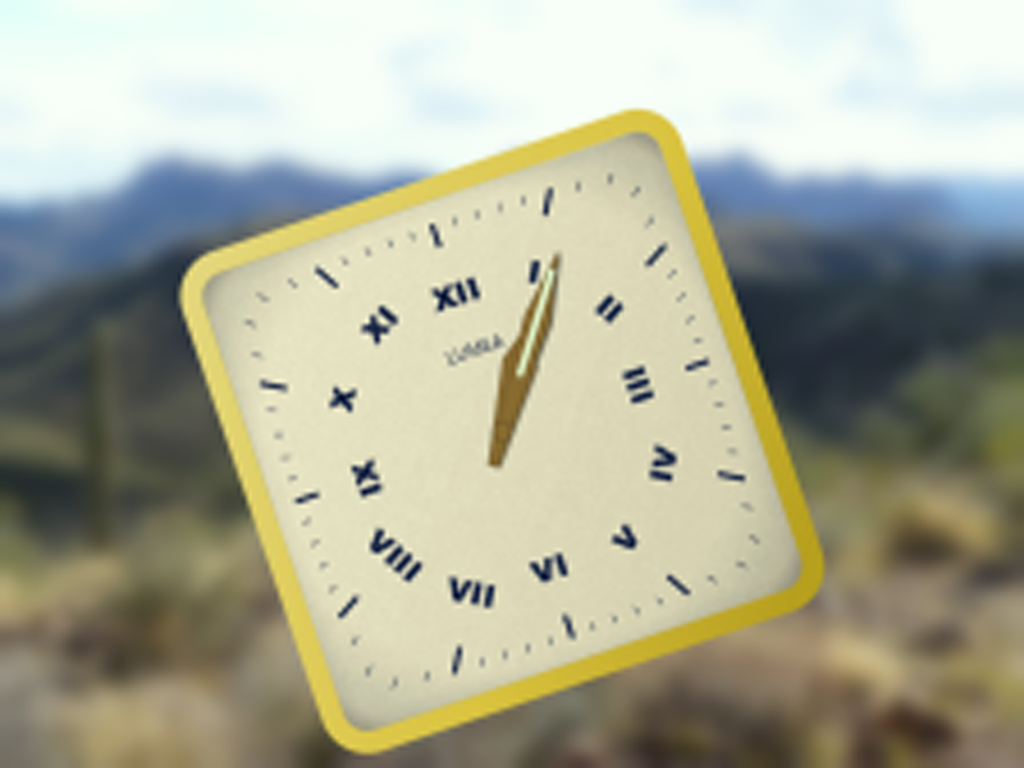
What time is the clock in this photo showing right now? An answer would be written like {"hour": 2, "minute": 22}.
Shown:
{"hour": 1, "minute": 6}
